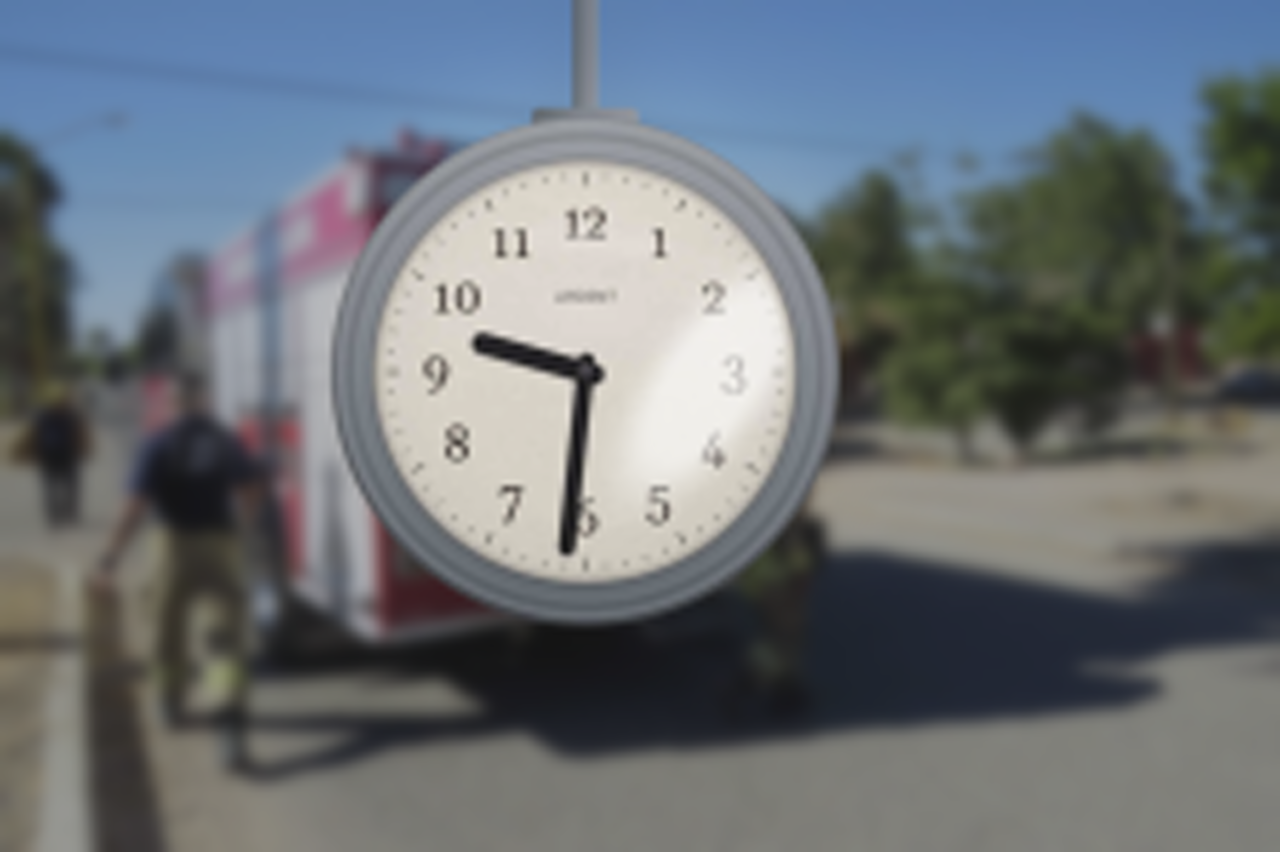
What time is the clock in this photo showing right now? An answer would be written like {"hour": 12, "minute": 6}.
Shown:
{"hour": 9, "minute": 31}
